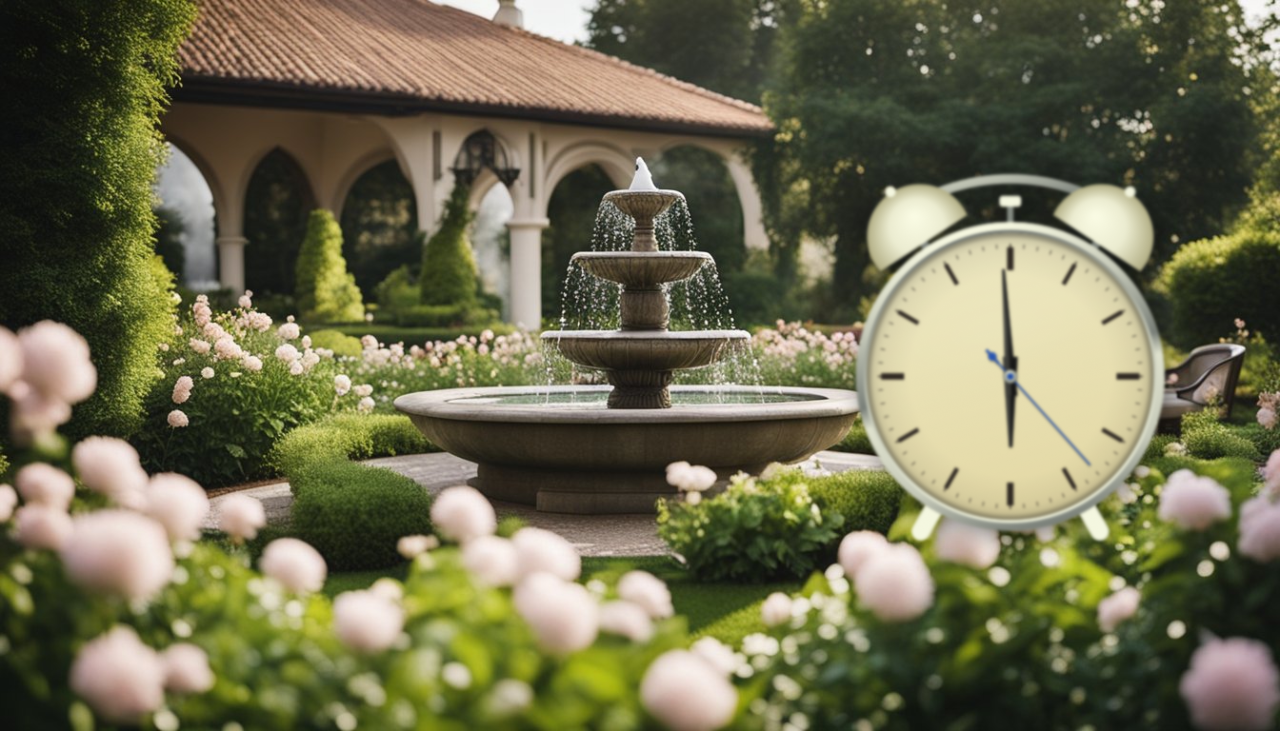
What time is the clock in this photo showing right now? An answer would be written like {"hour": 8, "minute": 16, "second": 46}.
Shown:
{"hour": 5, "minute": 59, "second": 23}
